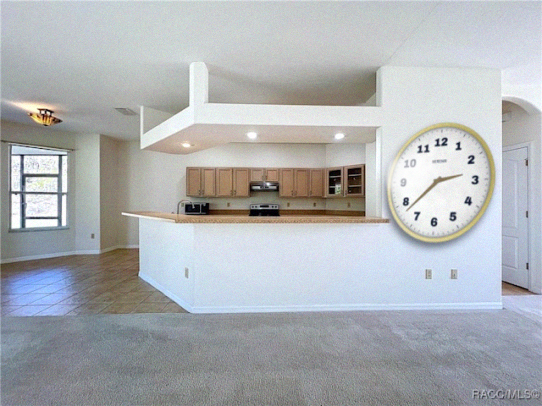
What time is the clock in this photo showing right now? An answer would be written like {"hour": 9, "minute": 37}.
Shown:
{"hour": 2, "minute": 38}
